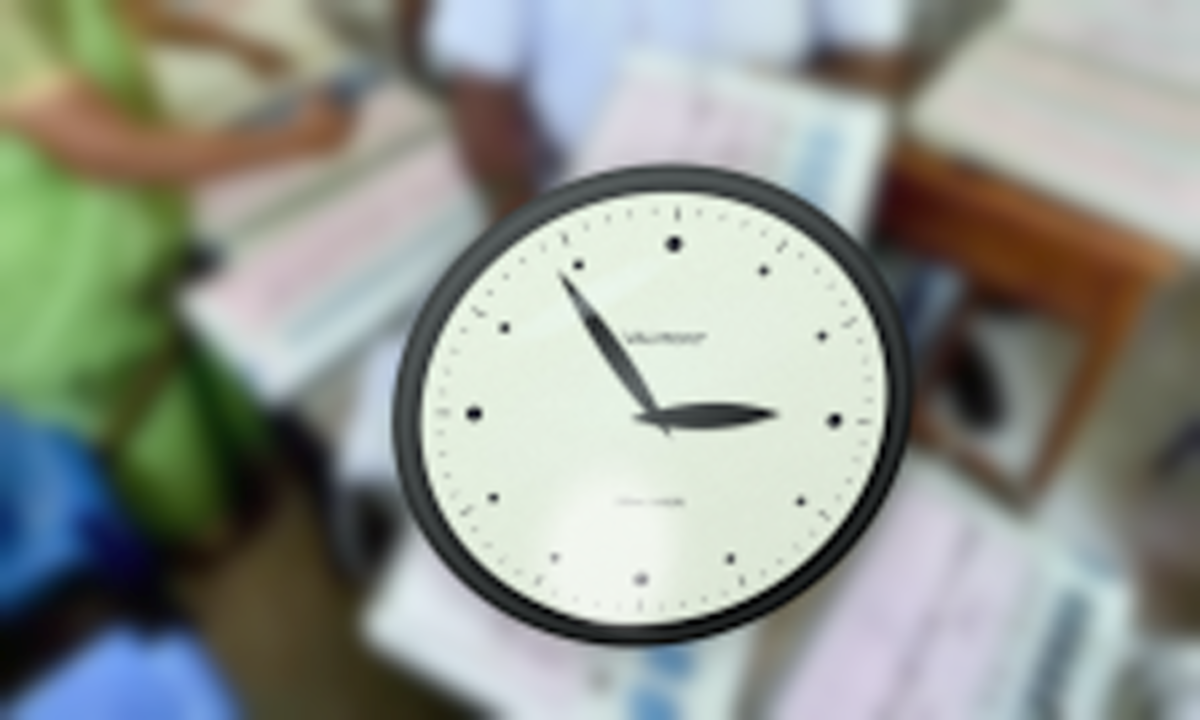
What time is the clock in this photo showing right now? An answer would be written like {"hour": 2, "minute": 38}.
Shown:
{"hour": 2, "minute": 54}
